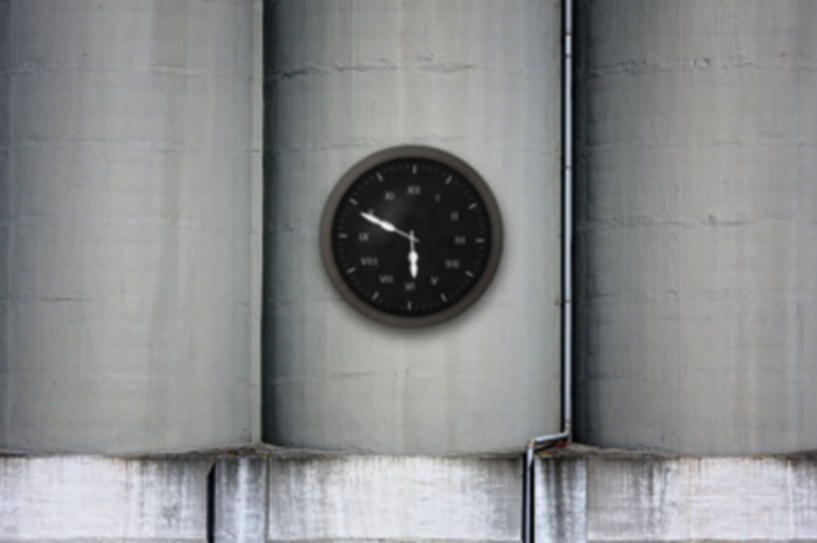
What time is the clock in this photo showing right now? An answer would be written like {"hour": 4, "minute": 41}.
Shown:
{"hour": 5, "minute": 49}
